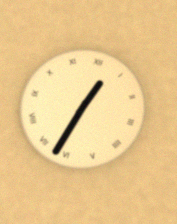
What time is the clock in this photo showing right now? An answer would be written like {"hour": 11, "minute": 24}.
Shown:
{"hour": 12, "minute": 32}
